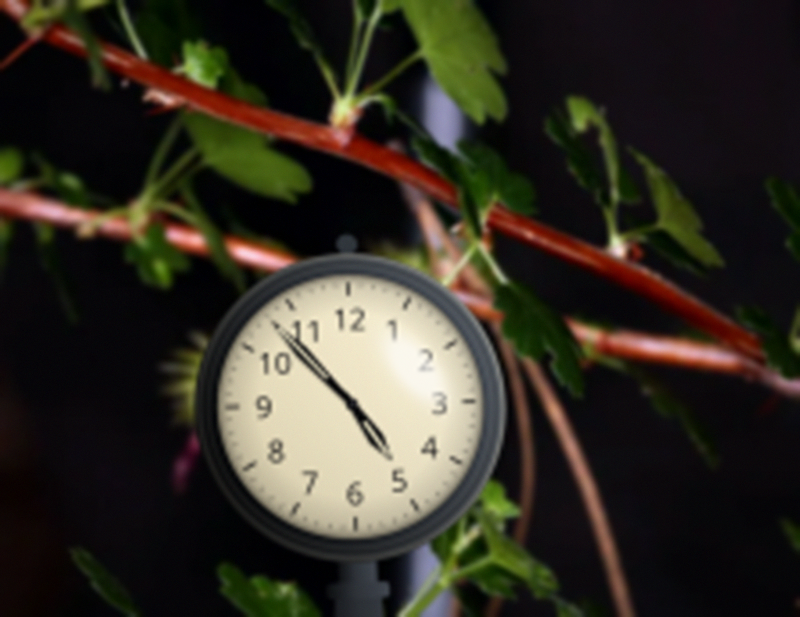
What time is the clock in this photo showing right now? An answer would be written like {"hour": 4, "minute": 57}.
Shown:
{"hour": 4, "minute": 53}
